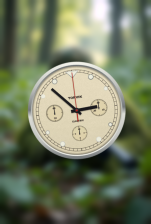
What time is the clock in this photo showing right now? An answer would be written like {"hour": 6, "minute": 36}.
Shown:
{"hour": 2, "minute": 53}
